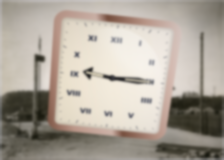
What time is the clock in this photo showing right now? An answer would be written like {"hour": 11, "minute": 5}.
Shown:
{"hour": 9, "minute": 15}
